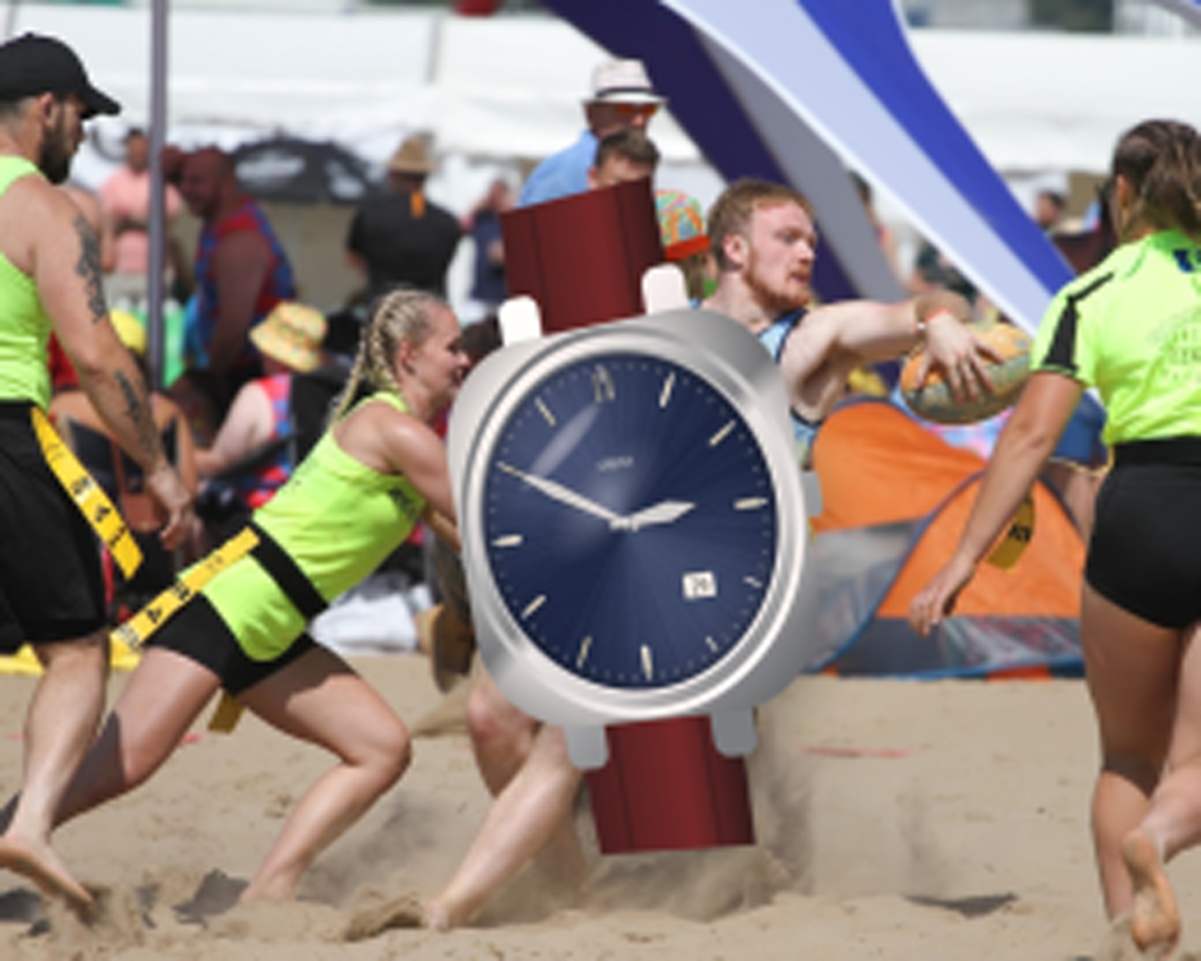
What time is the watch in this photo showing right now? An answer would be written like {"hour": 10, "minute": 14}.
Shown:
{"hour": 2, "minute": 50}
